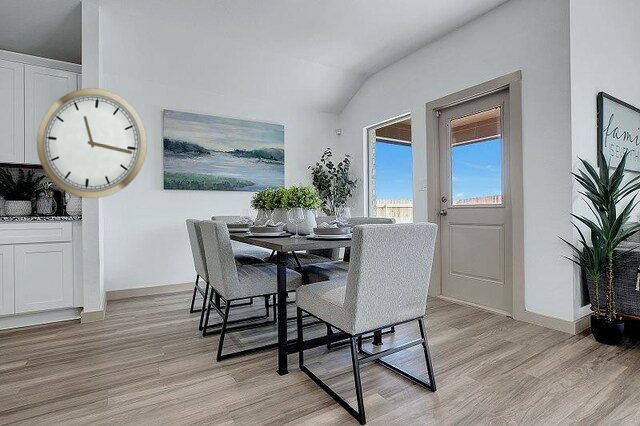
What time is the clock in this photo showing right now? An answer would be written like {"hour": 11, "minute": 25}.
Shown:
{"hour": 11, "minute": 16}
